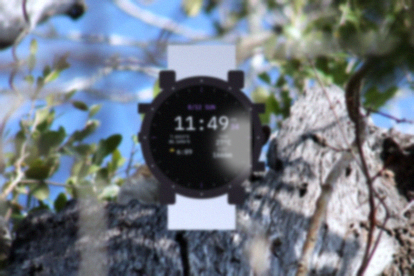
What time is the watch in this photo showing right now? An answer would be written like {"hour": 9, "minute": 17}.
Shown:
{"hour": 11, "minute": 49}
